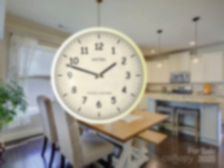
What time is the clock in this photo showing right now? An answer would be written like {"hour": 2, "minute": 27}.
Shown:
{"hour": 1, "minute": 48}
